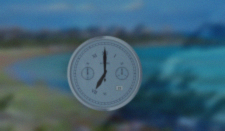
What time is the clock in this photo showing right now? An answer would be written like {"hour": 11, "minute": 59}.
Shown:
{"hour": 7, "minute": 0}
